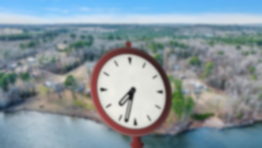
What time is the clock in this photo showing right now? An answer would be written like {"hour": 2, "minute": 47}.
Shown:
{"hour": 7, "minute": 33}
